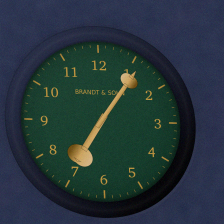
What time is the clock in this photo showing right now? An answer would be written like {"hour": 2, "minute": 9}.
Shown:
{"hour": 7, "minute": 6}
